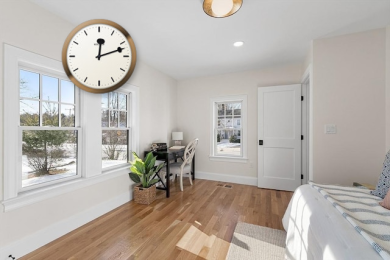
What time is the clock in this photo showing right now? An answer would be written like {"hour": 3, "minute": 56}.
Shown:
{"hour": 12, "minute": 12}
